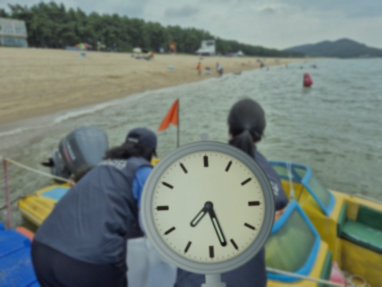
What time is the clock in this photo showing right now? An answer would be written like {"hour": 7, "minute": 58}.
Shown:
{"hour": 7, "minute": 27}
